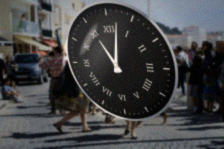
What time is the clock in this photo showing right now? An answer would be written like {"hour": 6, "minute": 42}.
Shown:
{"hour": 11, "minute": 2}
